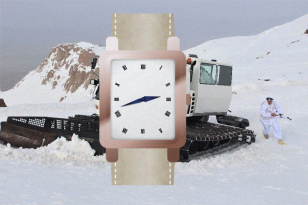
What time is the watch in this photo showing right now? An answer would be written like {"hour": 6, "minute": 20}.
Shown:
{"hour": 2, "minute": 42}
